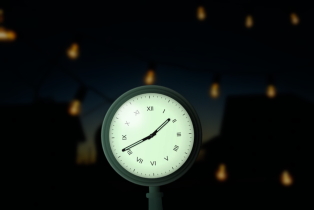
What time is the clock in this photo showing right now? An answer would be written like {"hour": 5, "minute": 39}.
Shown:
{"hour": 1, "minute": 41}
